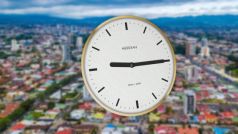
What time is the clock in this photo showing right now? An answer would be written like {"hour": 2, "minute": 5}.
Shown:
{"hour": 9, "minute": 15}
